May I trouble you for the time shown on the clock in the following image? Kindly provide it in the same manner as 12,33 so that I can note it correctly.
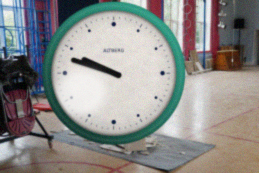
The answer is 9,48
